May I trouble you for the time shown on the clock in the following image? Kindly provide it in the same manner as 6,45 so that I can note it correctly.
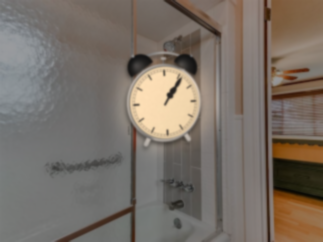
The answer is 1,06
